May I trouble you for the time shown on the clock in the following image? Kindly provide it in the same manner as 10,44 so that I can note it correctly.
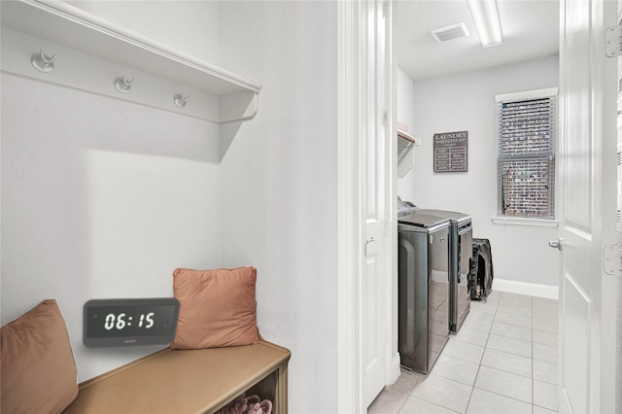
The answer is 6,15
